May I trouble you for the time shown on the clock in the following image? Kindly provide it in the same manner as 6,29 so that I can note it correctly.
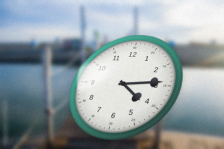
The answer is 4,14
